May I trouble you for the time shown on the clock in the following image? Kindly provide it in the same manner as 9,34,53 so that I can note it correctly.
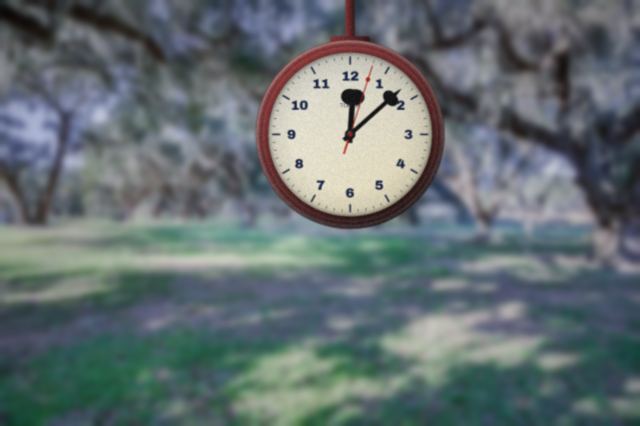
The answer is 12,08,03
